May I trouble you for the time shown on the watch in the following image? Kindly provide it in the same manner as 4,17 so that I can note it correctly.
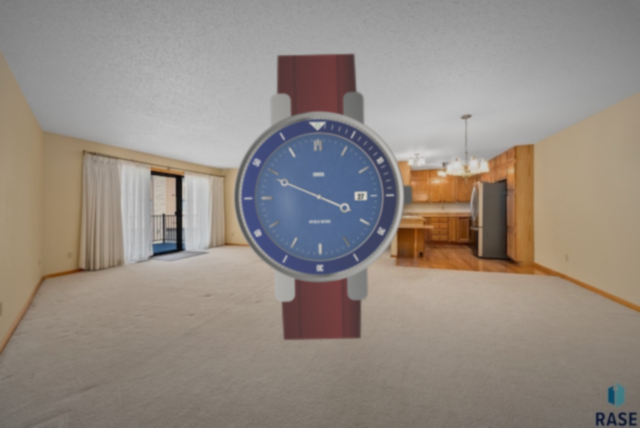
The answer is 3,49
